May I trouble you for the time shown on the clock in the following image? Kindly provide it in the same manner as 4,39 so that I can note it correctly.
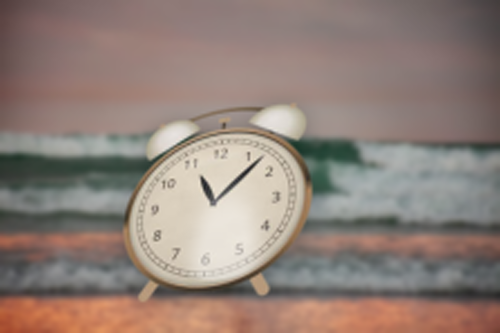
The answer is 11,07
